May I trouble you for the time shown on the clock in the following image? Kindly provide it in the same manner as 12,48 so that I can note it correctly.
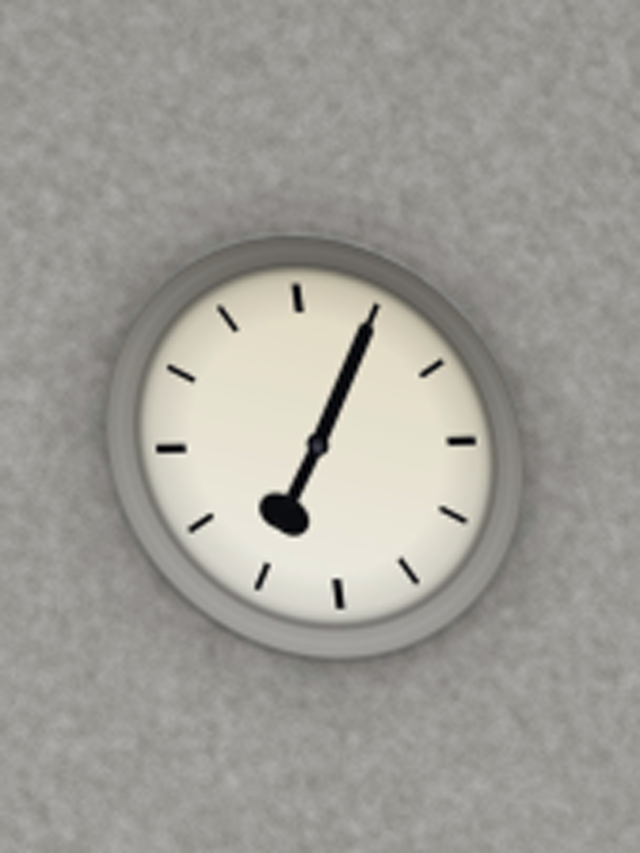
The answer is 7,05
